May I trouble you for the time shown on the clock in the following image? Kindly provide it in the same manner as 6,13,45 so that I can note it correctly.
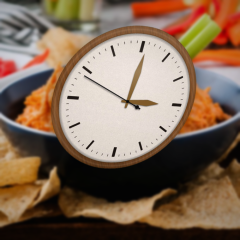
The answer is 3,00,49
